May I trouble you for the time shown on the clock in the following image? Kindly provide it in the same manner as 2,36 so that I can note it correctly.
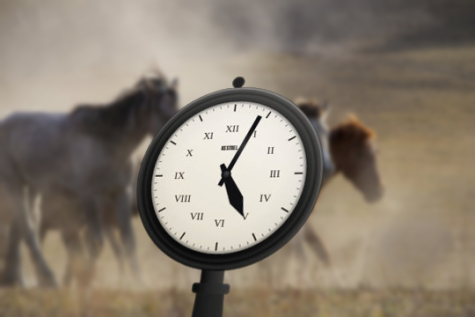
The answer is 5,04
